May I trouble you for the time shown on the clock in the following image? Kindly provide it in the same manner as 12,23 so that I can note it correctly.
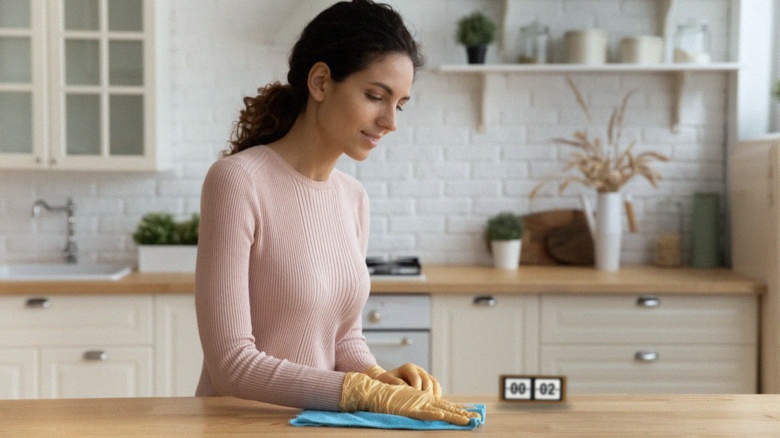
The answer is 0,02
